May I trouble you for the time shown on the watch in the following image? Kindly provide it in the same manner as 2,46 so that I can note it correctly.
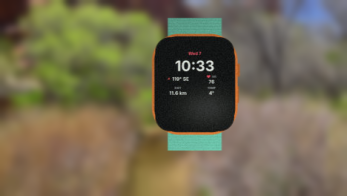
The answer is 10,33
